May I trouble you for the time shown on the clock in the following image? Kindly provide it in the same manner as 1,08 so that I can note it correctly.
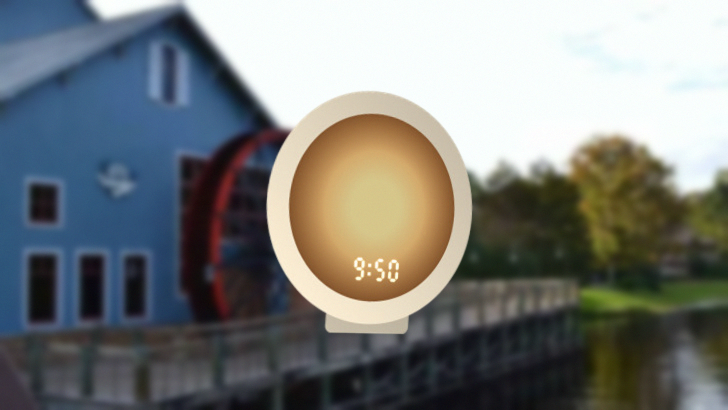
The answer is 9,50
